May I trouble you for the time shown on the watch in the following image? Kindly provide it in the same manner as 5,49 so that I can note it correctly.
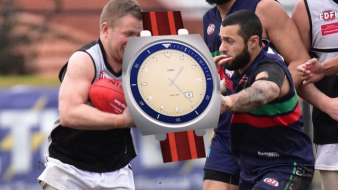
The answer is 1,24
